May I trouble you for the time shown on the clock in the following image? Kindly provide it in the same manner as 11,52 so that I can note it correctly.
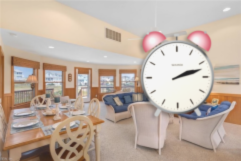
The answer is 2,12
